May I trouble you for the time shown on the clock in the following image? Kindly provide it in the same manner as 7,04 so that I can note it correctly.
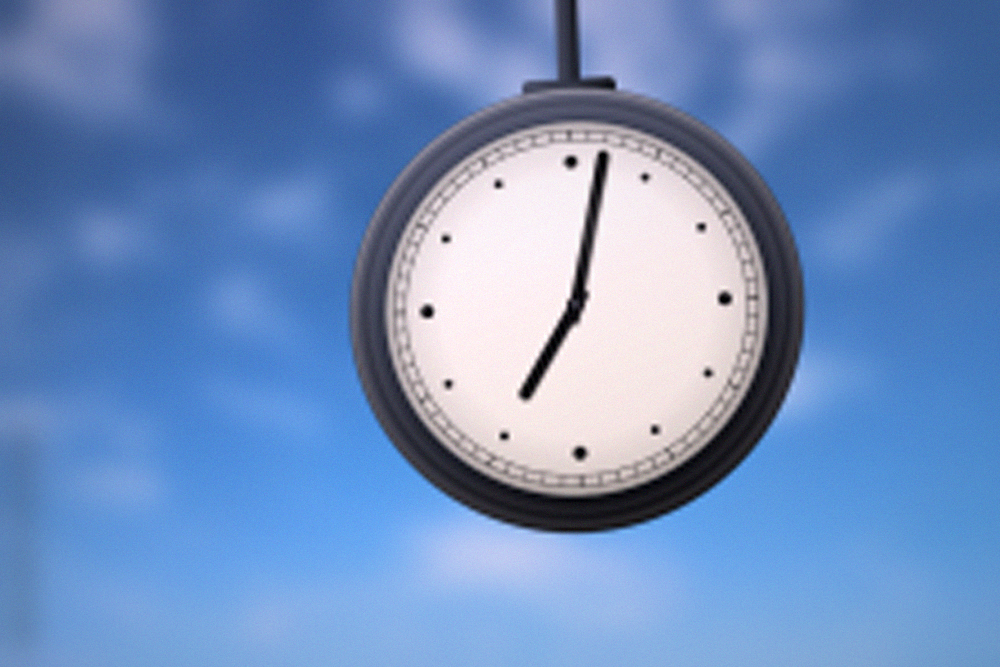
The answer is 7,02
